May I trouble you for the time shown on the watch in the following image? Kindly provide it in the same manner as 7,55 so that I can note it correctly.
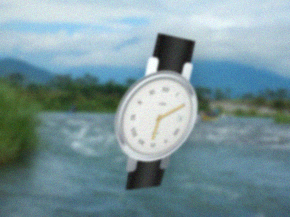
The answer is 6,10
